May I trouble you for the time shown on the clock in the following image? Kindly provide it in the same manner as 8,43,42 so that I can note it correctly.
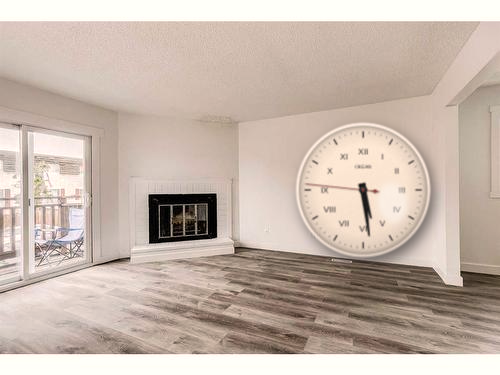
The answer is 5,28,46
